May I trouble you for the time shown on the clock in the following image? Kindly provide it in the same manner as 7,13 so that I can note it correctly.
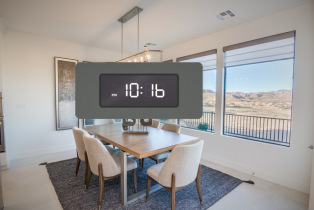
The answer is 10,16
